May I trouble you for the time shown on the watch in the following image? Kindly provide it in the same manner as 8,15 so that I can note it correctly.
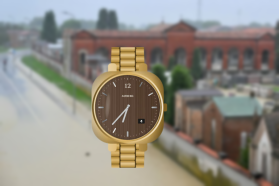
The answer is 6,37
